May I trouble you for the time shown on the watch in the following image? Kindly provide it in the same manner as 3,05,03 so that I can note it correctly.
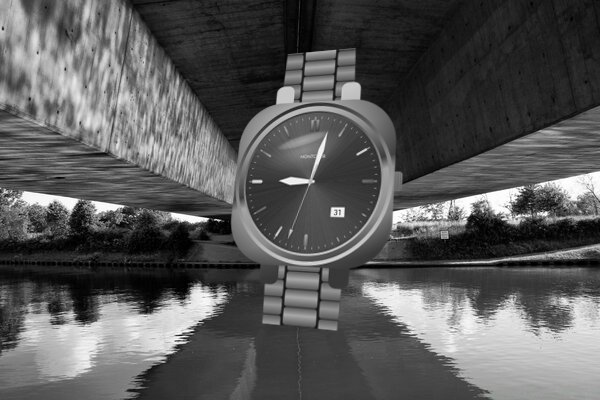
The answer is 9,02,33
